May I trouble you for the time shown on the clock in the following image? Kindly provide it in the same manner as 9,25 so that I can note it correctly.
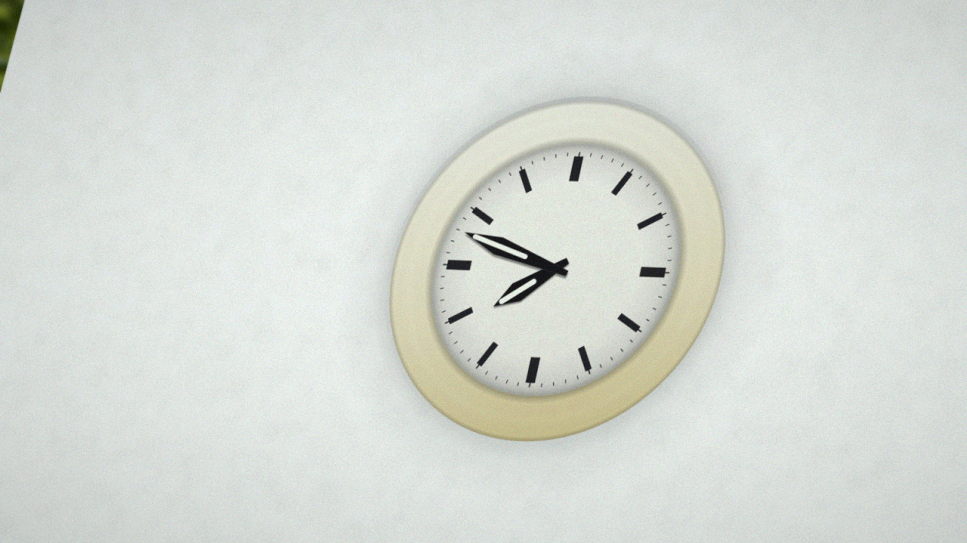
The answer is 7,48
